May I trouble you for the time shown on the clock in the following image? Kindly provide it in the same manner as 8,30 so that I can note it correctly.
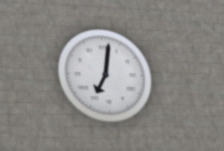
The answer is 7,02
